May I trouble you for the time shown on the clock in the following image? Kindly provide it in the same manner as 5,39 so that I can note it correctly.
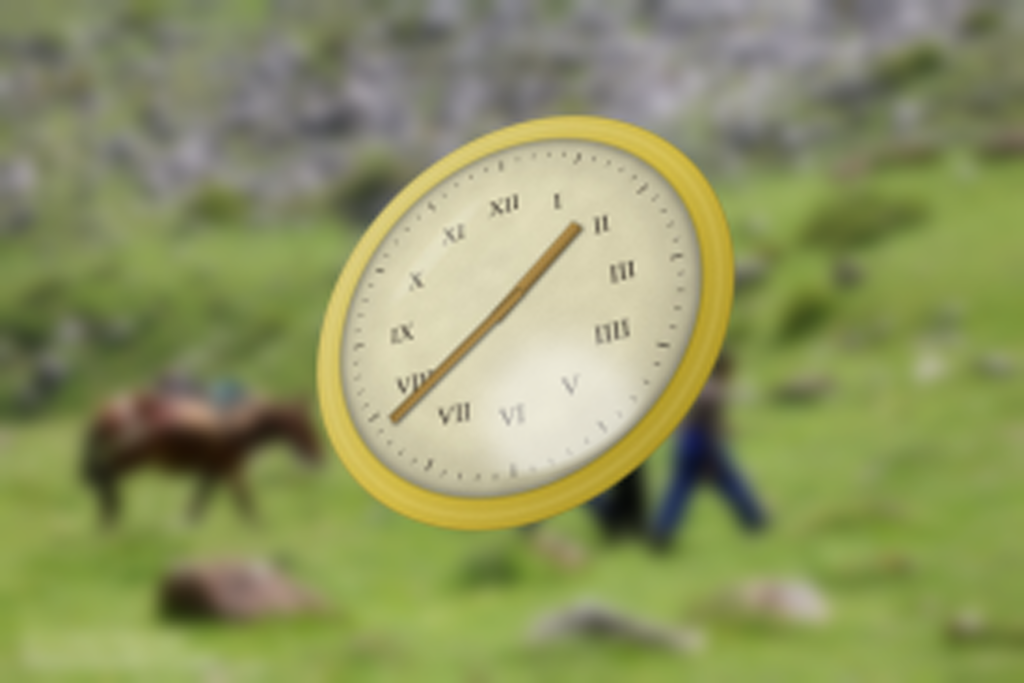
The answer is 1,39
